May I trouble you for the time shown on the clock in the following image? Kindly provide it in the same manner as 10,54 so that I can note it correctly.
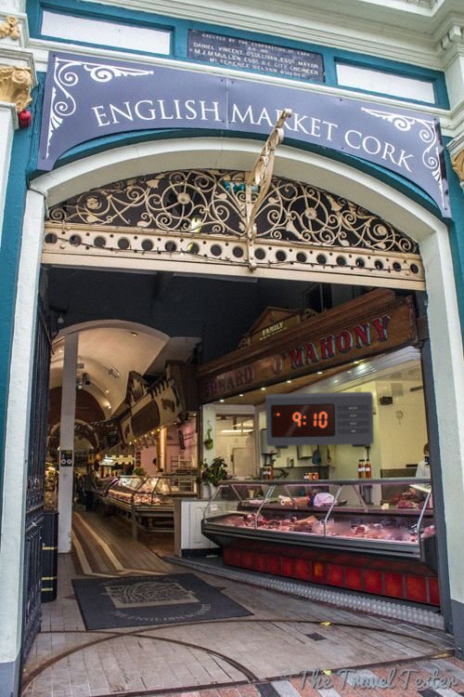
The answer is 9,10
